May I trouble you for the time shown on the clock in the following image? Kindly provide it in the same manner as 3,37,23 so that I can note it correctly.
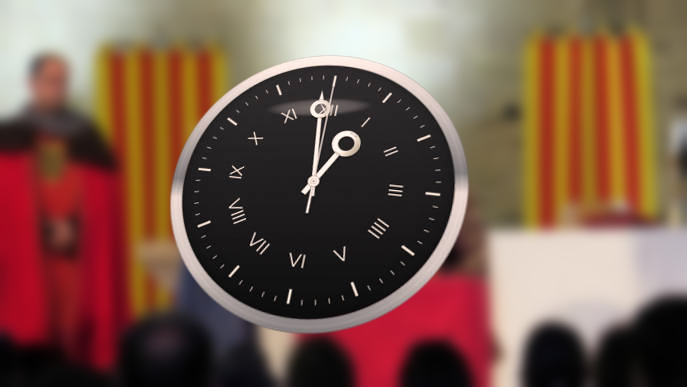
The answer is 12,59,00
